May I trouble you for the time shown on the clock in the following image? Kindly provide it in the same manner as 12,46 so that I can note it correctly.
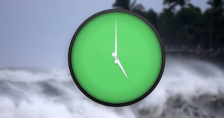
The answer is 5,00
